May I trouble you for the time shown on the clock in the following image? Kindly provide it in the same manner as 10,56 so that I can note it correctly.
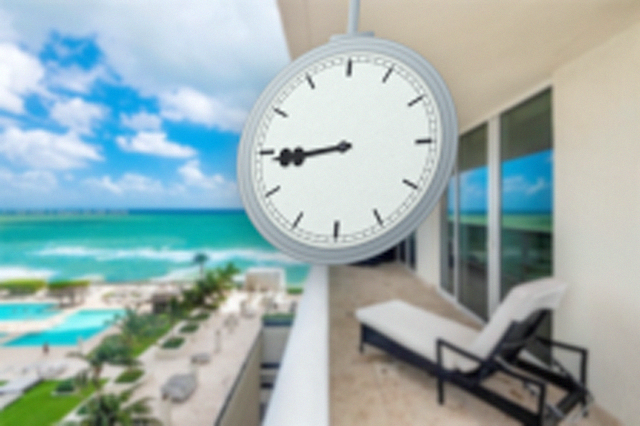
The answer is 8,44
